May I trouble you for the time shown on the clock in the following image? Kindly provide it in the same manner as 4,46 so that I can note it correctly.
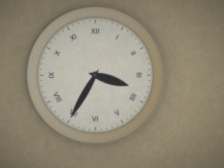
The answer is 3,35
